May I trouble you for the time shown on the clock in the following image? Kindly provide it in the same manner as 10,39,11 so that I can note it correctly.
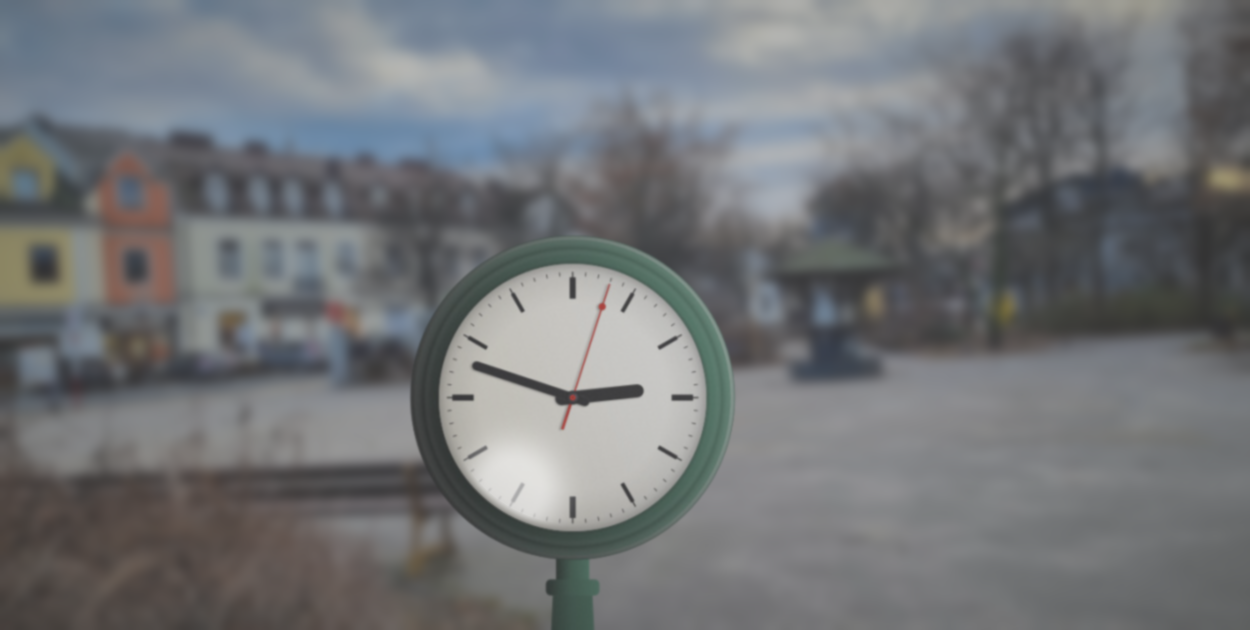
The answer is 2,48,03
